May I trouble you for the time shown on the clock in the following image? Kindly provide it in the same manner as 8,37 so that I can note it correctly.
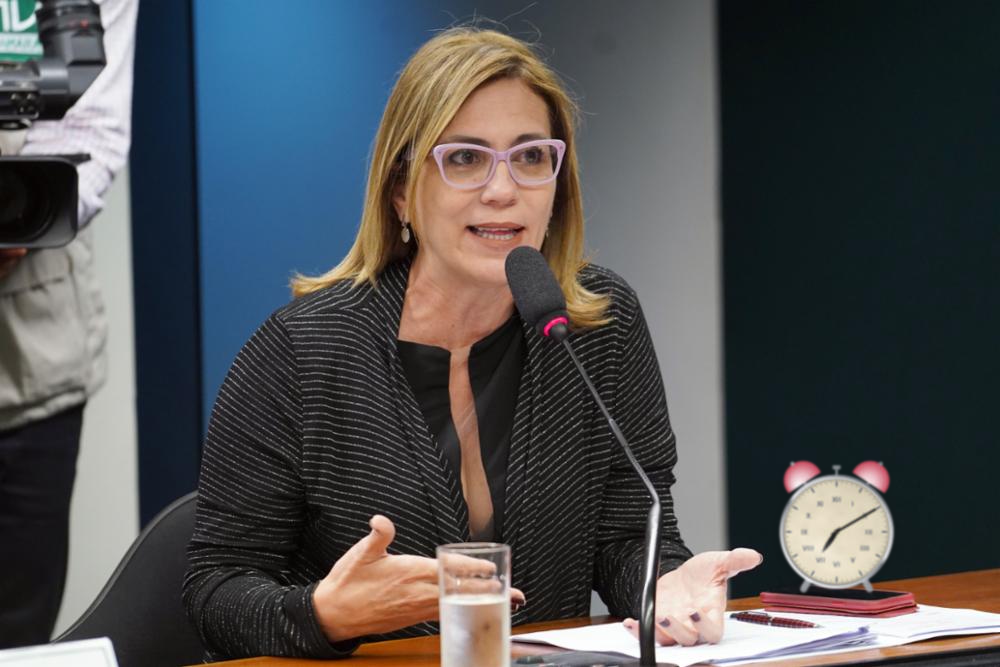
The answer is 7,10
